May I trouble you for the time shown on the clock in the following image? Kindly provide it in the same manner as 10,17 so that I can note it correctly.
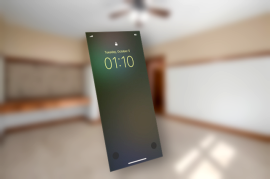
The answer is 1,10
